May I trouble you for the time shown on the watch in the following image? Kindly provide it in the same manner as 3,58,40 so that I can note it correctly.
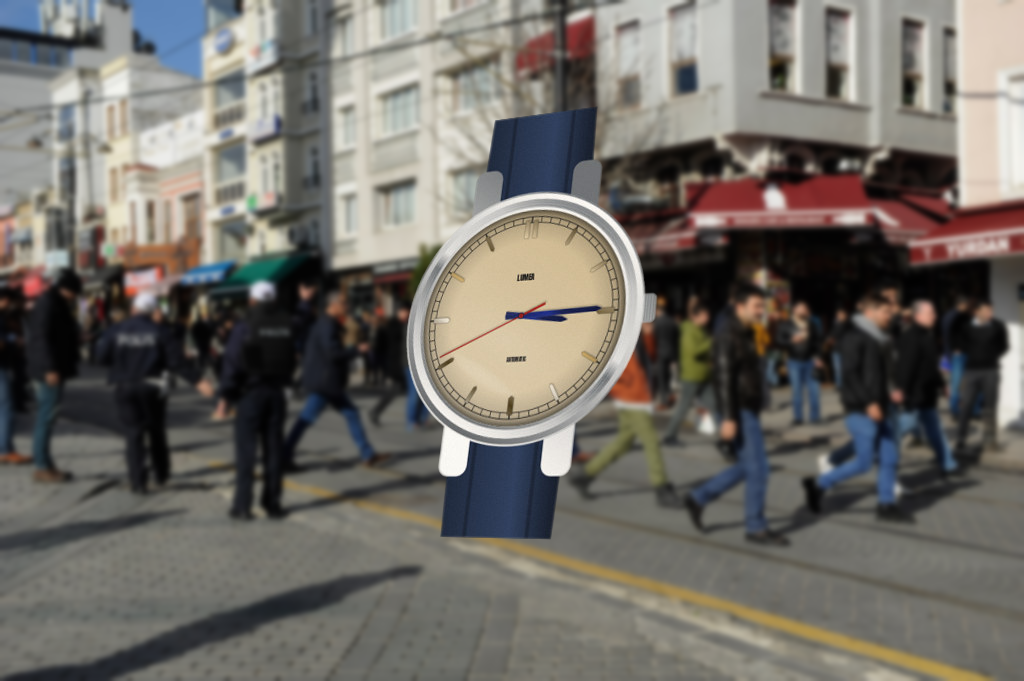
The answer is 3,14,41
